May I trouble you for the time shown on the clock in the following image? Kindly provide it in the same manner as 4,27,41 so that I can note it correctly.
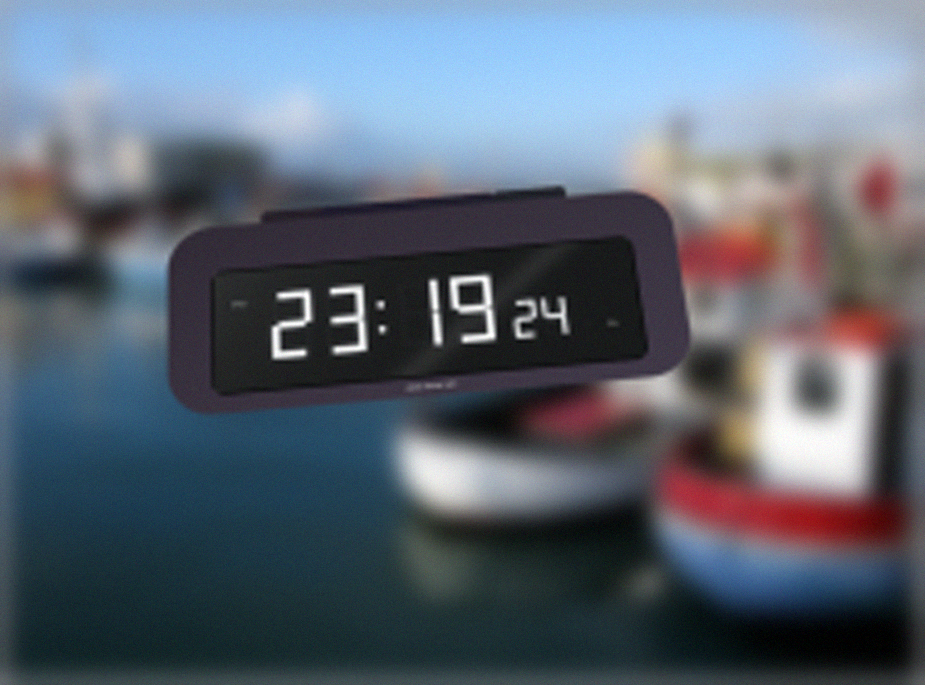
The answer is 23,19,24
